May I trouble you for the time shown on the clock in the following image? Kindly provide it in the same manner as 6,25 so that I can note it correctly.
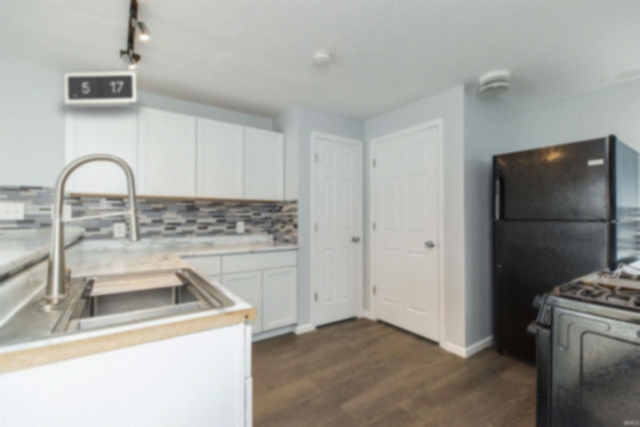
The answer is 5,17
